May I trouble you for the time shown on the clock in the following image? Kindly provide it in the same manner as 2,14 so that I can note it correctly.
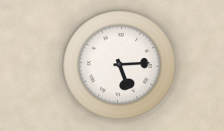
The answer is 5,14
